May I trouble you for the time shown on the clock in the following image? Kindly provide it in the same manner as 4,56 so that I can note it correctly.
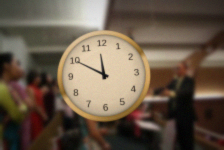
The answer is 11,50
